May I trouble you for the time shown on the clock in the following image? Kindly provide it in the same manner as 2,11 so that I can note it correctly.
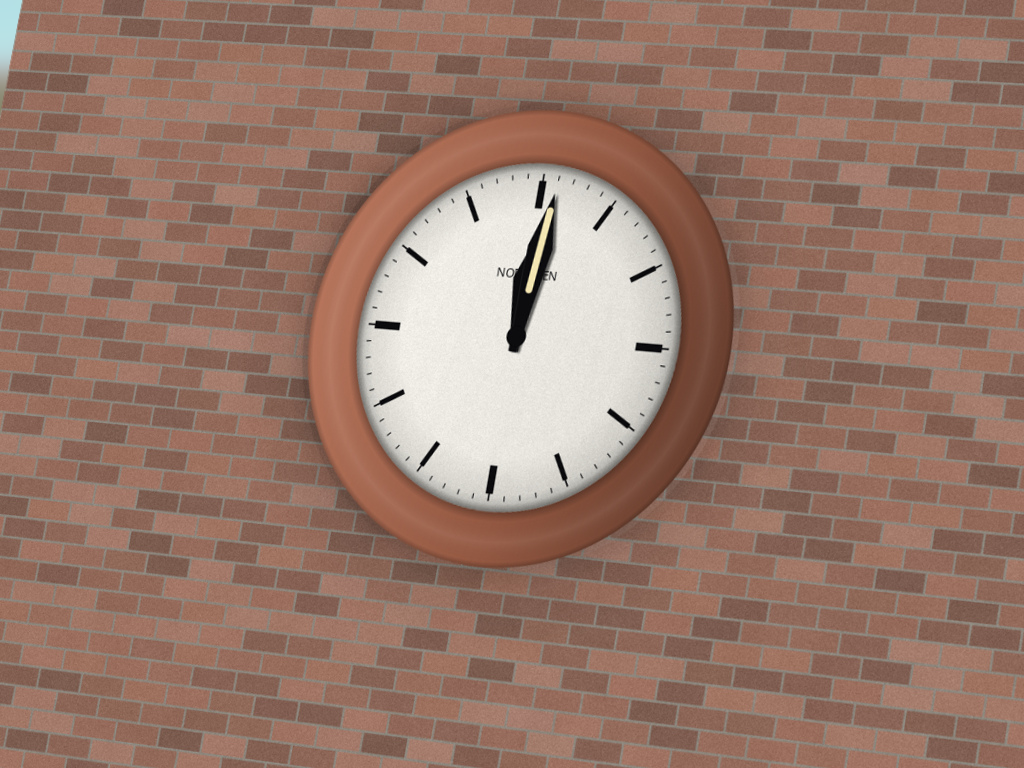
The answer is 12,01
